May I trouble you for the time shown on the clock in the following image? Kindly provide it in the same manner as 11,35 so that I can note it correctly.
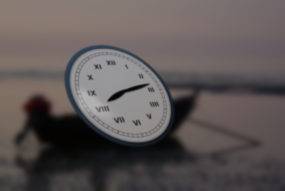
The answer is 8,13
